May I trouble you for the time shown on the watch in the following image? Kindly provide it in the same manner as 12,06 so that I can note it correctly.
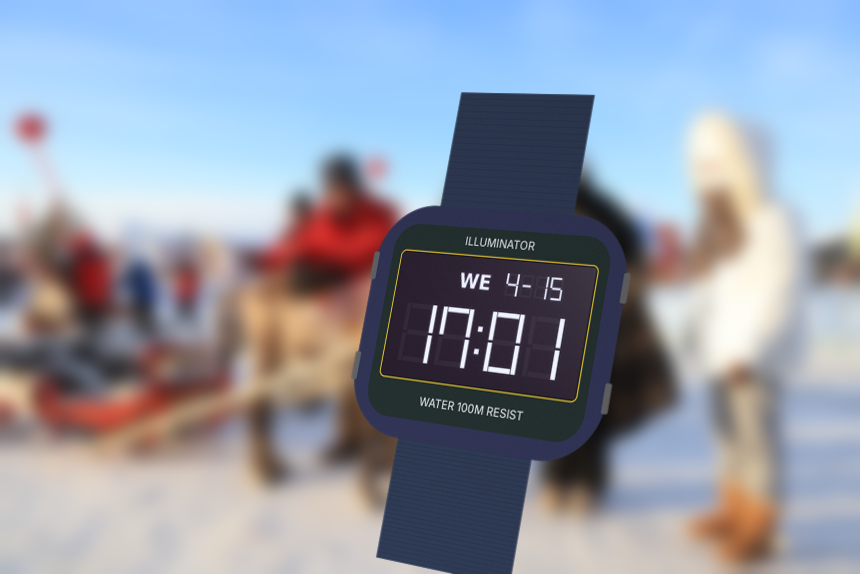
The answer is 17,01
